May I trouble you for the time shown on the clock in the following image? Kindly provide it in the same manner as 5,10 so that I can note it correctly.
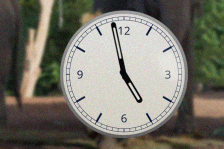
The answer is 4,58
